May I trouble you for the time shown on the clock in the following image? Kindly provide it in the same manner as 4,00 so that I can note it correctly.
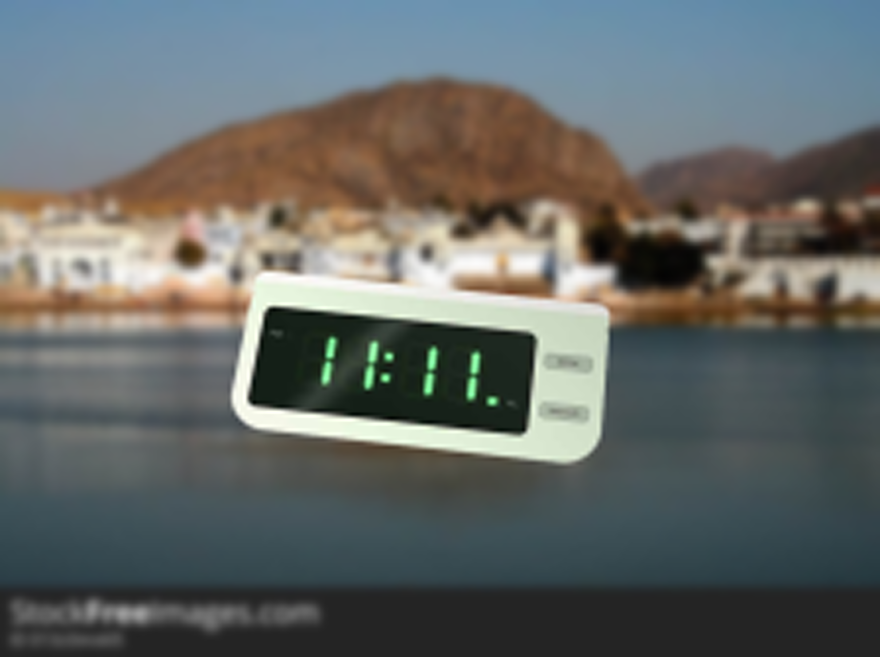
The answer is 11,11
